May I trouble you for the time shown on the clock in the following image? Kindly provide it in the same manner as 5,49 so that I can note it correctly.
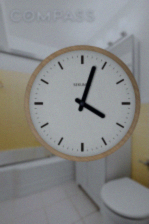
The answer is 4,03
